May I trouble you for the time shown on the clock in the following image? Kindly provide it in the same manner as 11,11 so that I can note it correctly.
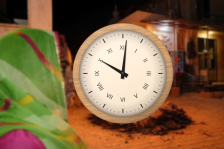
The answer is 10,01
